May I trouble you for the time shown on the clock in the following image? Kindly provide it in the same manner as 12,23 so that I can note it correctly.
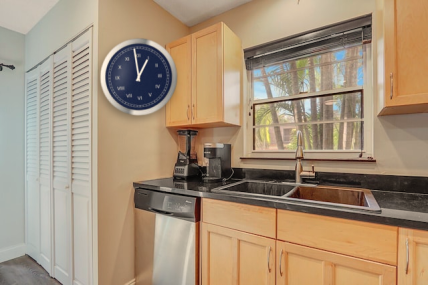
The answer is 12,59
